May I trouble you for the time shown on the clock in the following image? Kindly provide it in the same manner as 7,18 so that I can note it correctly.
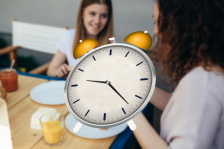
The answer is 9,23
